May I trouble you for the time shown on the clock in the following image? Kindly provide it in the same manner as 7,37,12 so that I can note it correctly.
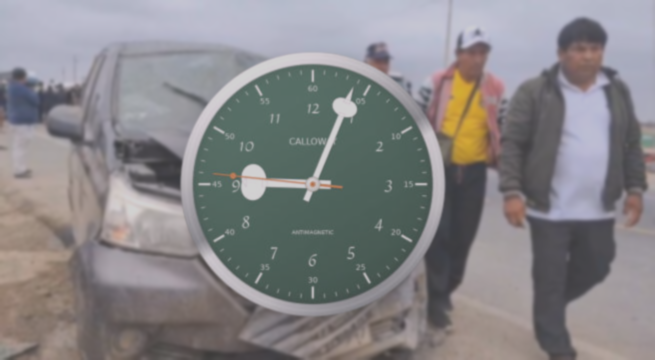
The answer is 9,03,46
